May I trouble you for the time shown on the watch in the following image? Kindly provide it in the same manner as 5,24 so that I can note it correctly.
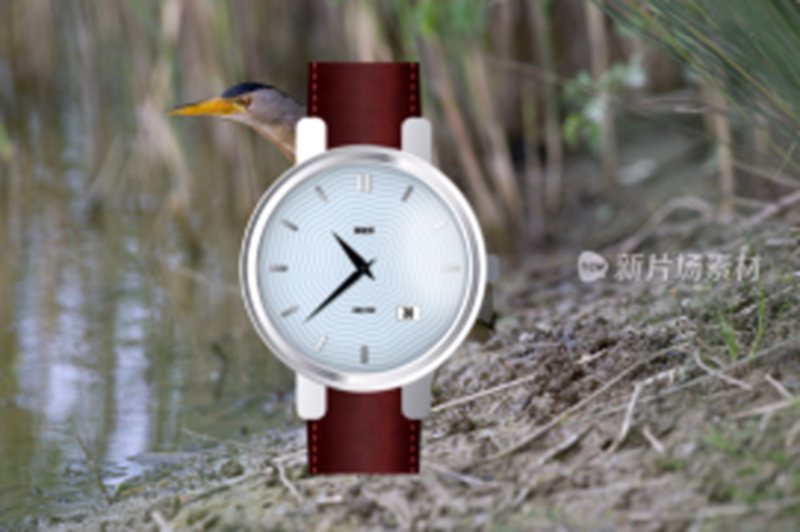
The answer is 10,38
